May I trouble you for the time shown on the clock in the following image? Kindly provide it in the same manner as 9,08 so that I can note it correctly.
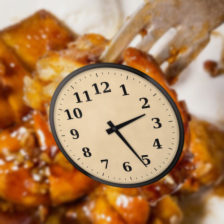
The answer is 2,26
